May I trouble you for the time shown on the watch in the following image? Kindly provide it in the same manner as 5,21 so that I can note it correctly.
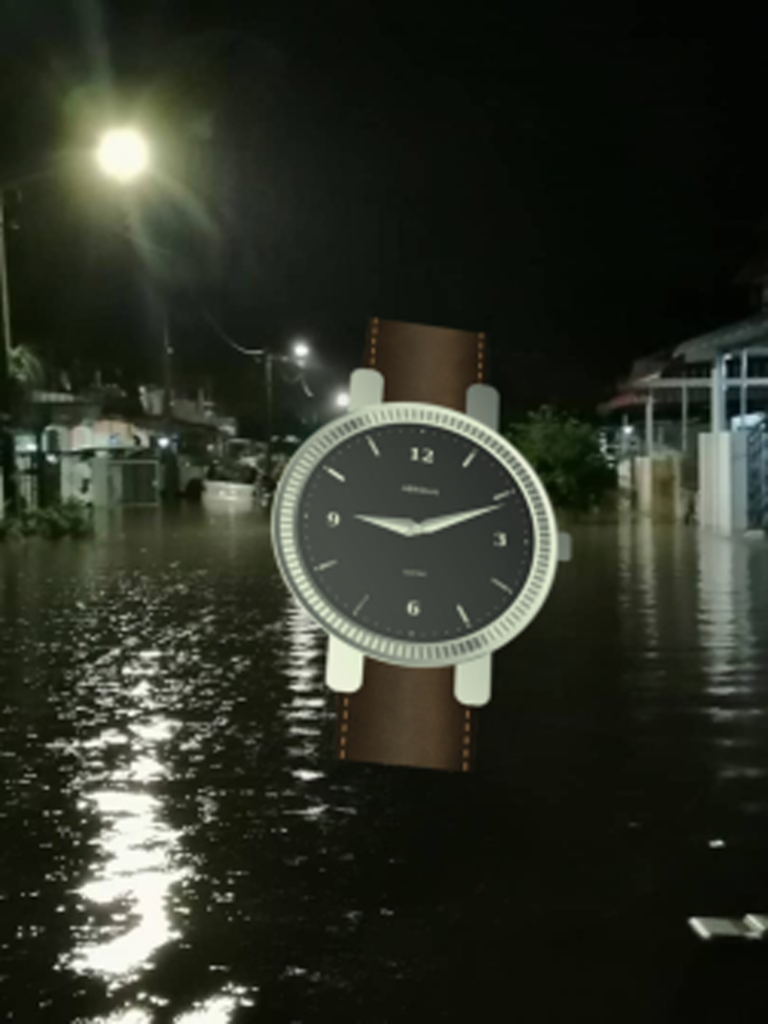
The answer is 9,11
